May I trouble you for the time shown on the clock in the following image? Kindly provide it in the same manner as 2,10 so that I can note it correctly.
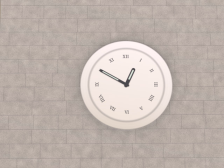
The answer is 12,50
